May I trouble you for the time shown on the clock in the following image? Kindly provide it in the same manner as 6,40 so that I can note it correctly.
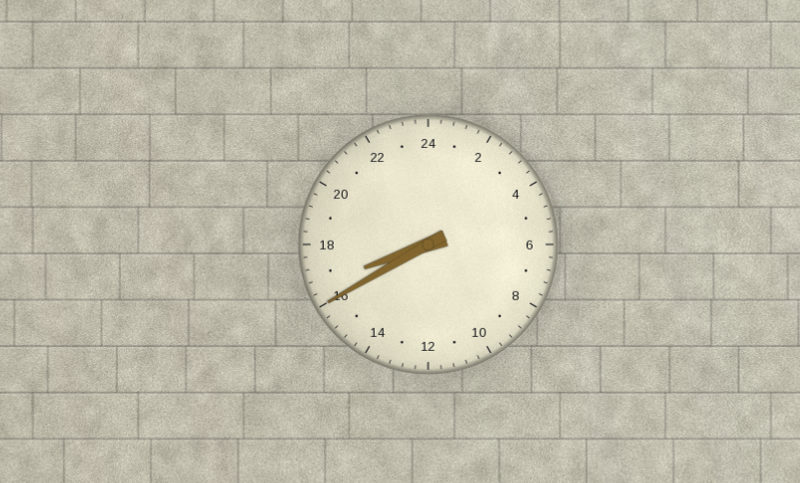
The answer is 16,40
